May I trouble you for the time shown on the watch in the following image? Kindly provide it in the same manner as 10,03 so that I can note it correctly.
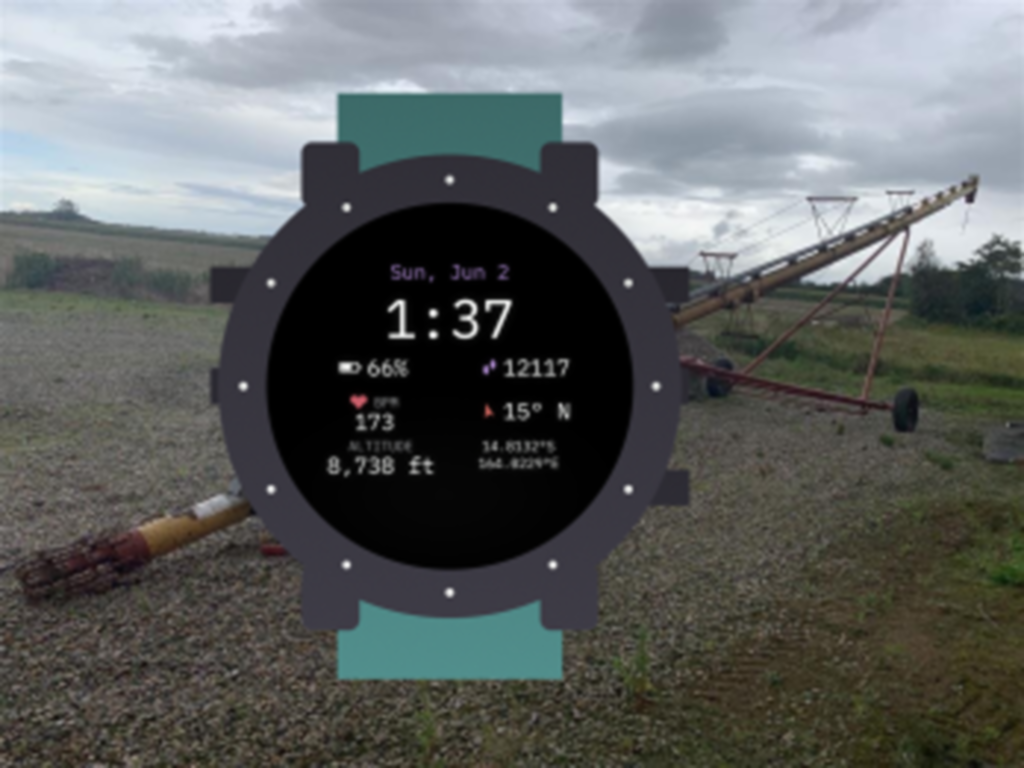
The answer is 1,37
